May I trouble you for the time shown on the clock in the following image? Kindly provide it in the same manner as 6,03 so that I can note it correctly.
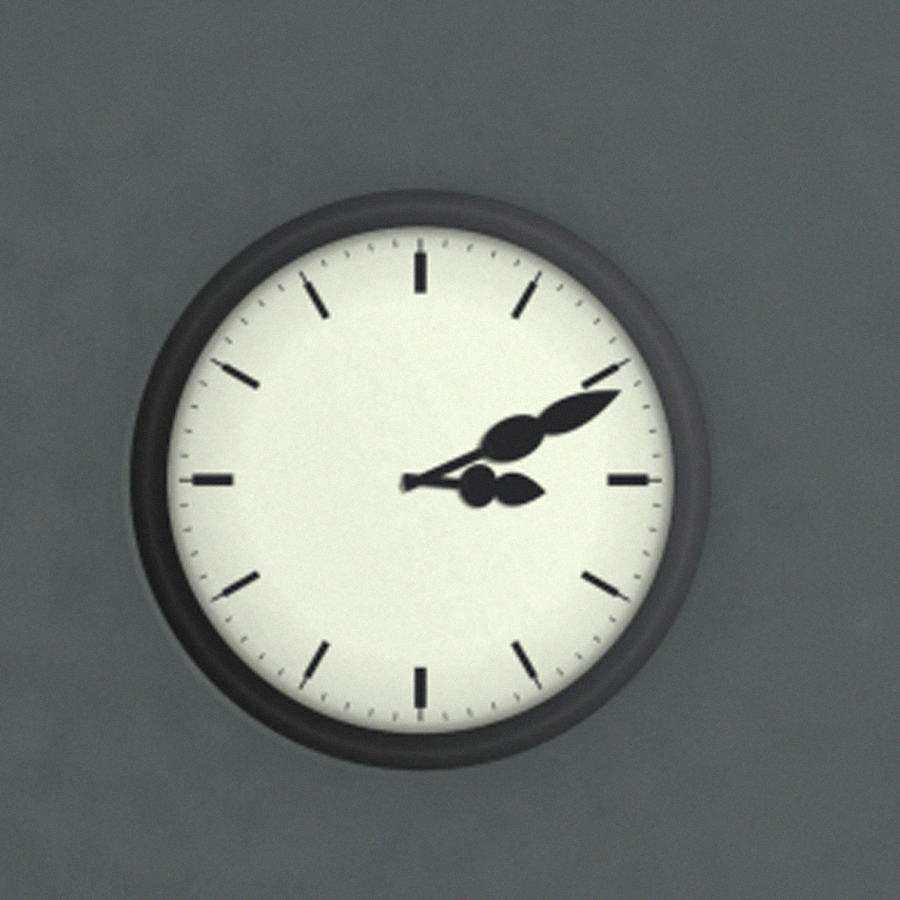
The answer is 3,11
